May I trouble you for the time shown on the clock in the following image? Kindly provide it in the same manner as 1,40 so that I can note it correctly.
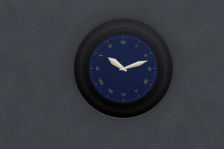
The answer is 10,12
